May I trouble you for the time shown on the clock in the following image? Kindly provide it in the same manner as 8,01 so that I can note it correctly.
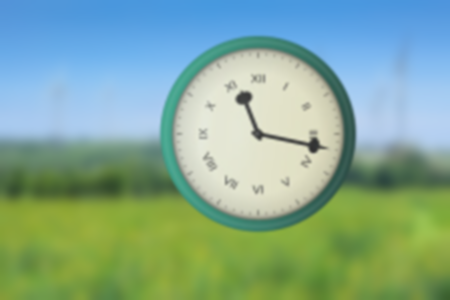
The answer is 11,17
